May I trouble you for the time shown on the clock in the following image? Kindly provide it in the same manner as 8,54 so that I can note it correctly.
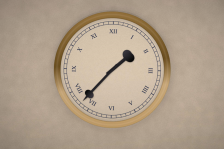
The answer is 1,37
